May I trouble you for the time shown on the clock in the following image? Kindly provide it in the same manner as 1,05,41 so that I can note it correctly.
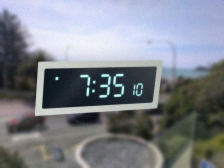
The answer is 7,35,10
